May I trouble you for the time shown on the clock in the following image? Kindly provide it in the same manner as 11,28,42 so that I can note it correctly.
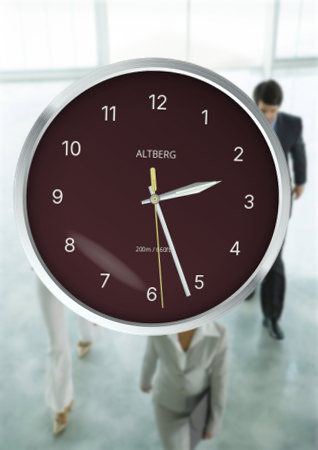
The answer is 2,26,29
